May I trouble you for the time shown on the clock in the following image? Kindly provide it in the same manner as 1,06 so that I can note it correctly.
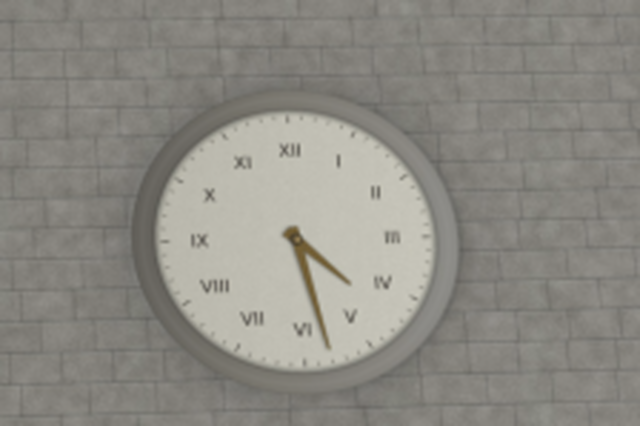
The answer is 4,28
